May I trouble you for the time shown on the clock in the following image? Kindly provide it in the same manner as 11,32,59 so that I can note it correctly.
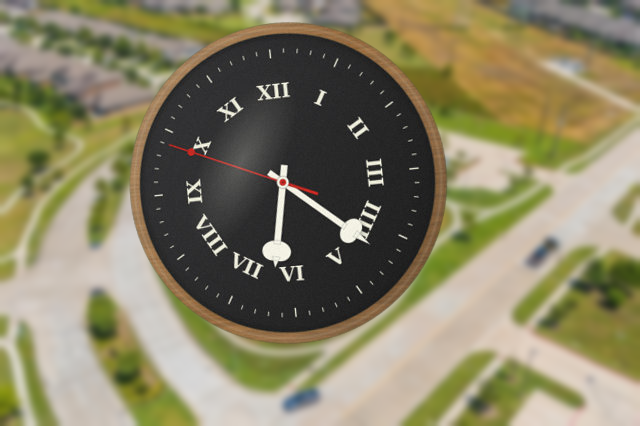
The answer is 6,21,49
